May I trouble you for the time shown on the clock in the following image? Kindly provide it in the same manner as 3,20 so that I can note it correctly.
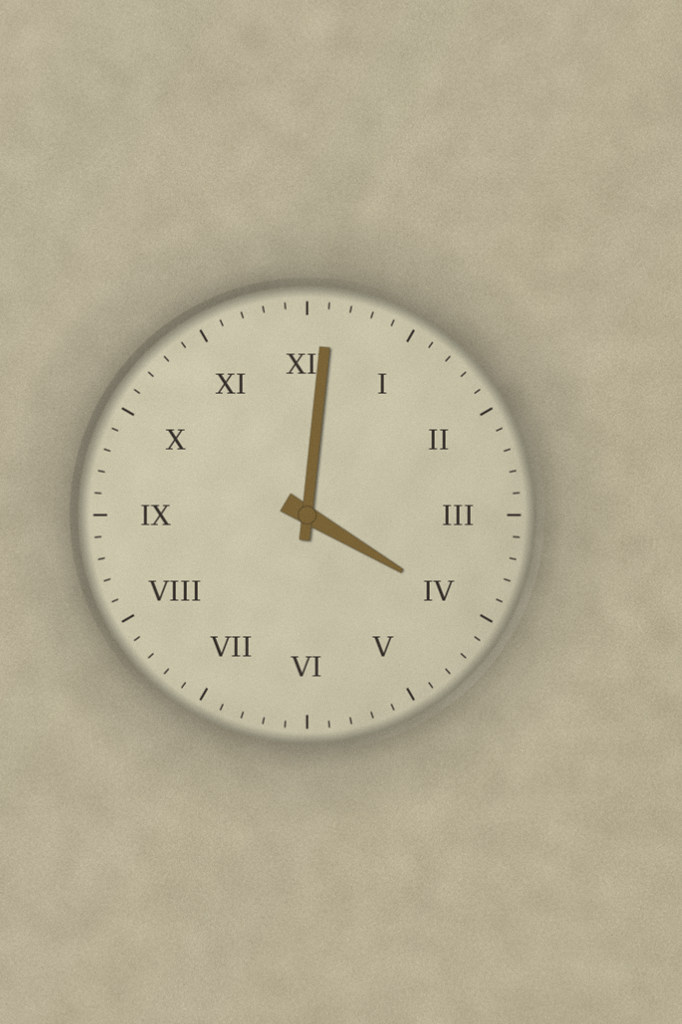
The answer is 4,01
